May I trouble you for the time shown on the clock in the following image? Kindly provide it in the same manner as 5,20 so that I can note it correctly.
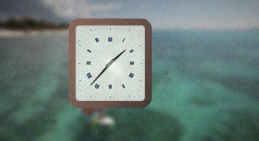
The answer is 1,37
